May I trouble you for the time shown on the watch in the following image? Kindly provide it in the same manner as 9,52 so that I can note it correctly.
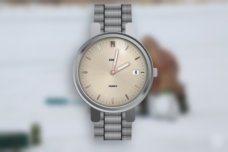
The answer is 2,02
